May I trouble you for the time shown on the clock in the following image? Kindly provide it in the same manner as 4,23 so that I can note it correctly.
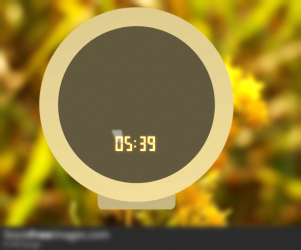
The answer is 5,39
